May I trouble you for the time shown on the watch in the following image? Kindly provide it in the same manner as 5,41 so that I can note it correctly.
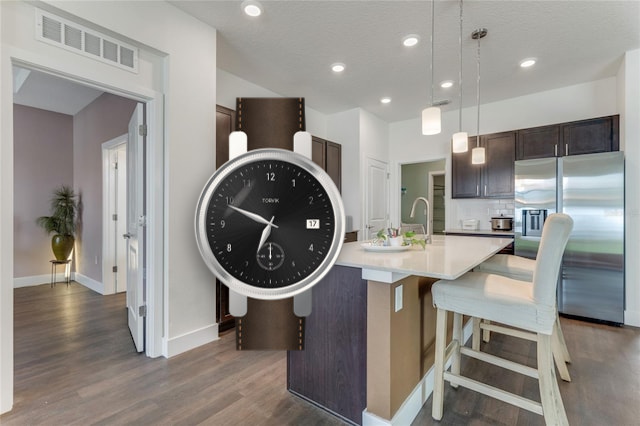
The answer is 6,49
